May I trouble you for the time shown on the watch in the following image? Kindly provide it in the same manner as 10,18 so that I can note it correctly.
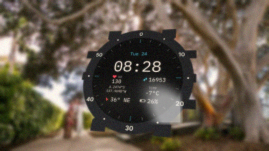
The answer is 8,28
